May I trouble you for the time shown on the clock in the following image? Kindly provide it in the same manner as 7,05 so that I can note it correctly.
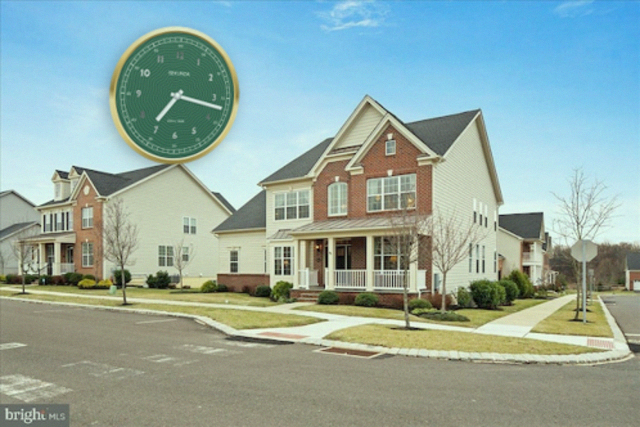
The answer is 7,17
